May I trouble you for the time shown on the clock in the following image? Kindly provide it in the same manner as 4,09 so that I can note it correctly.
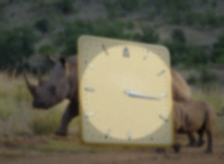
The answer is 3,16
